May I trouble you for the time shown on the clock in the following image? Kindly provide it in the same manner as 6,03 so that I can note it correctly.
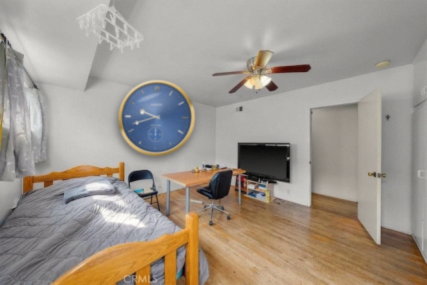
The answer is 9,42
